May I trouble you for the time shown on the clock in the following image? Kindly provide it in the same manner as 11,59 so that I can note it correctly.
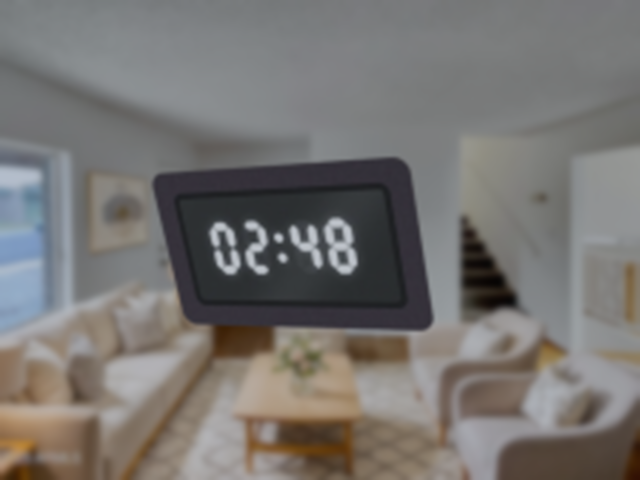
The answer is 2,48
